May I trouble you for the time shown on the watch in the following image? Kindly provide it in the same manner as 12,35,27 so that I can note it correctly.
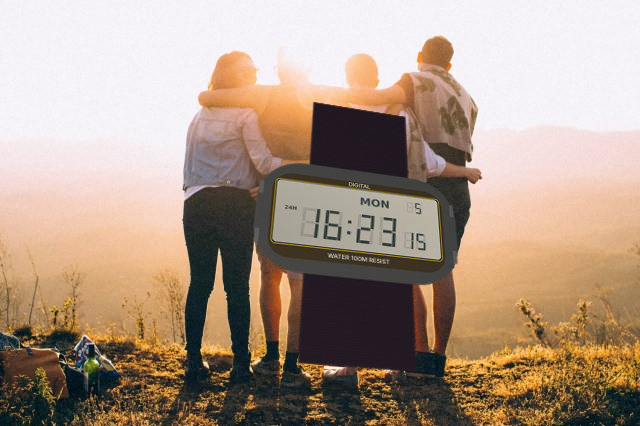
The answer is 16,23,15
